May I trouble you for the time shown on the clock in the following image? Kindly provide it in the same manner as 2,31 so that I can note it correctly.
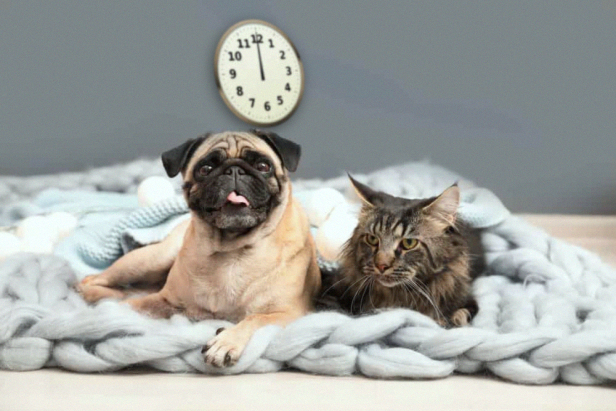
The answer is 12,00
